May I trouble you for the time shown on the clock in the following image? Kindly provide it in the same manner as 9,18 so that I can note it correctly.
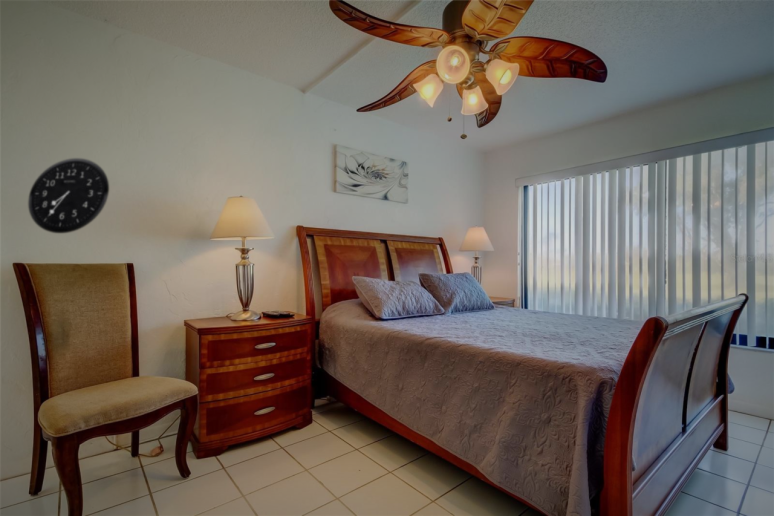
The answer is 7,35
